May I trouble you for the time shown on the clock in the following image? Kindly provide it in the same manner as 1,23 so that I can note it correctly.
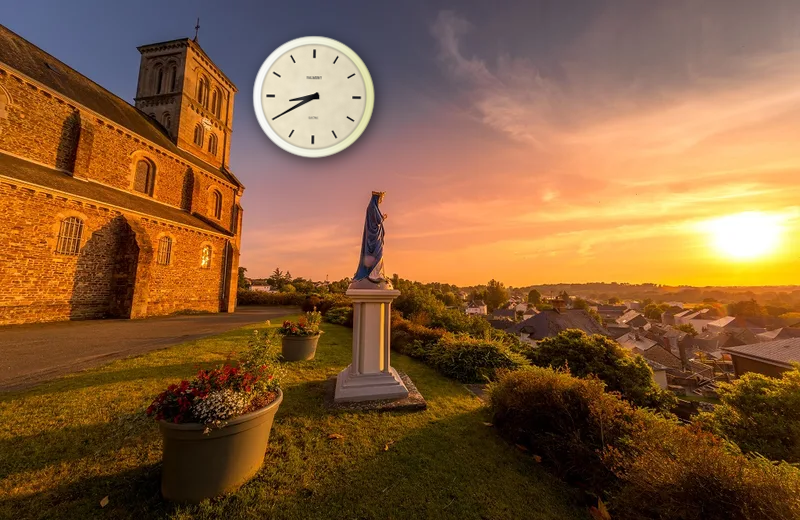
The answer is 8,40
